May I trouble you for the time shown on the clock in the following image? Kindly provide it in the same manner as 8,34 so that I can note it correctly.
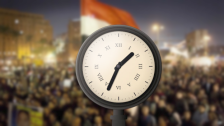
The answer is 1,34
